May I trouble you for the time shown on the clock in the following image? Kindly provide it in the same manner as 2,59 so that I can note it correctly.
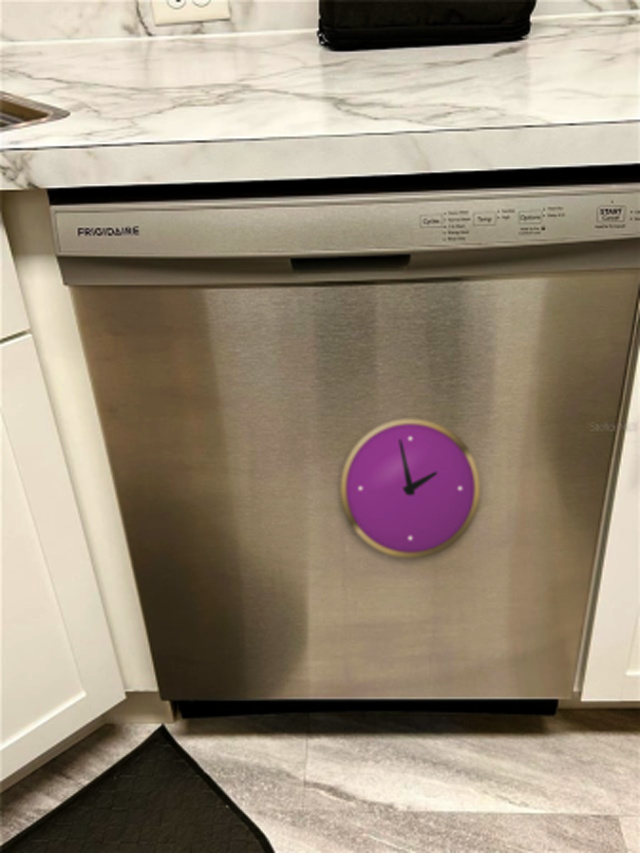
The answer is 1,58
